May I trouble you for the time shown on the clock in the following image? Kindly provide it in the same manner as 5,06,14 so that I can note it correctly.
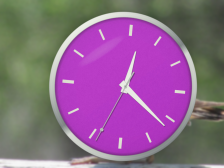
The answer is 12,21,34
